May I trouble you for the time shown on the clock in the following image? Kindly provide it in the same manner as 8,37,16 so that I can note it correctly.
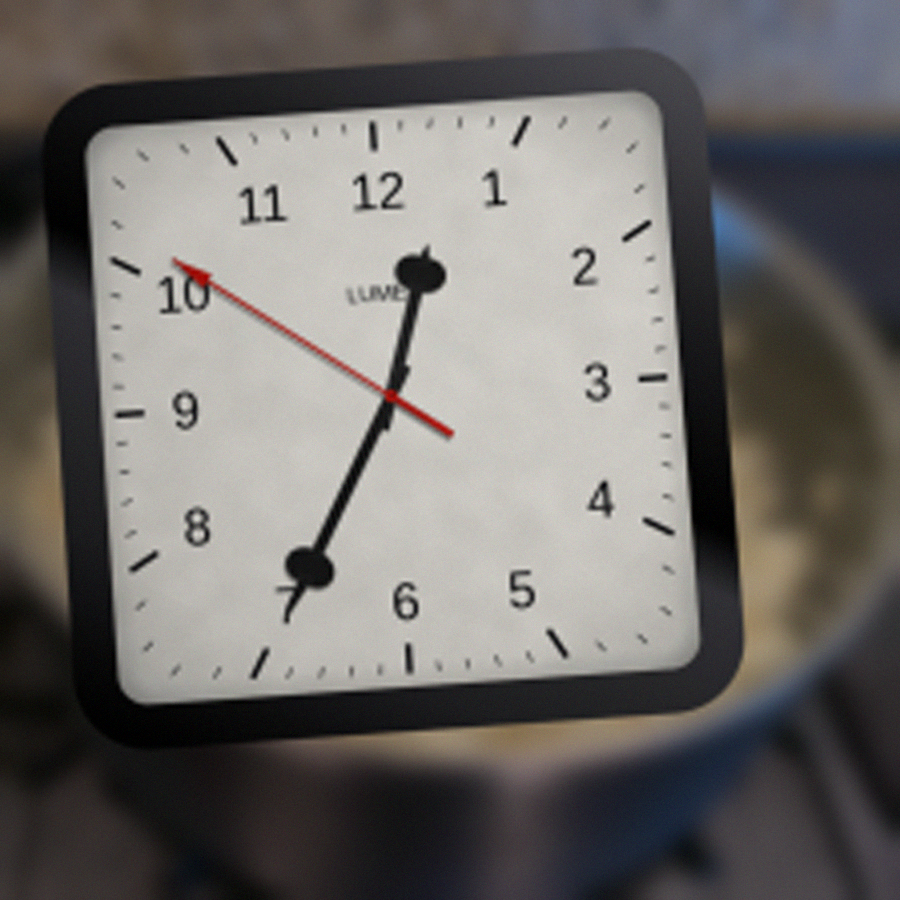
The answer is 12,34,51
